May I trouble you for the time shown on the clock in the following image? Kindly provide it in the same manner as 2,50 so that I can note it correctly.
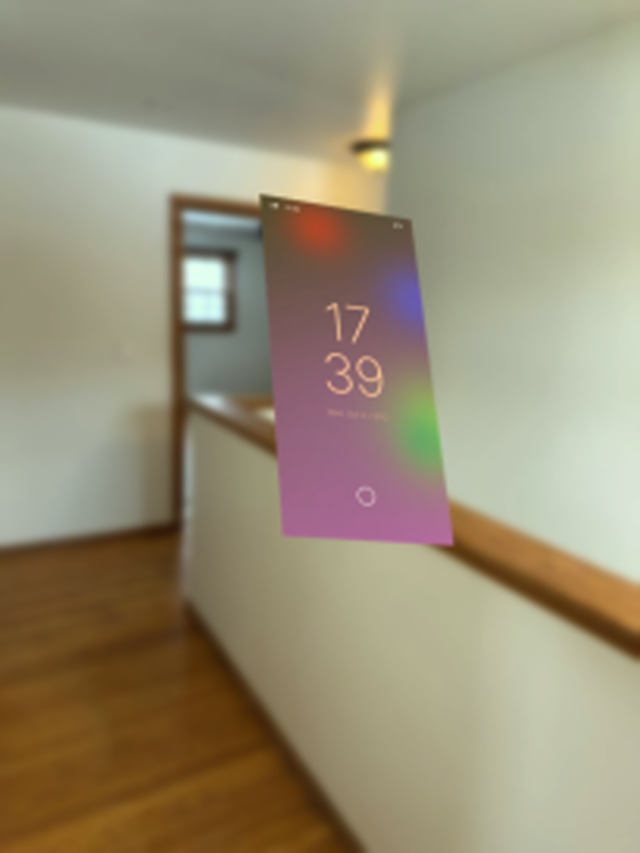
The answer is 17,39
